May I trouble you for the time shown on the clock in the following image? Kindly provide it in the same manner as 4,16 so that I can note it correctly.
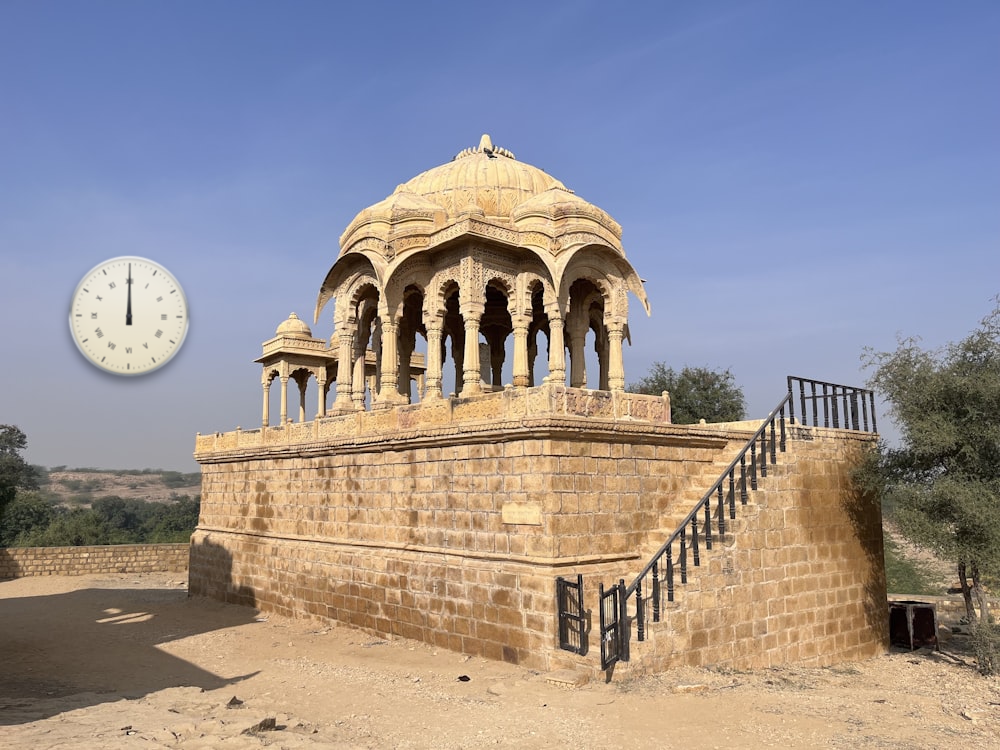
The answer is 12,00
